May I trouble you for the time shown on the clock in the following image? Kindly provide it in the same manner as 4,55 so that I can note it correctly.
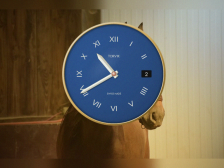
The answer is 10,40
